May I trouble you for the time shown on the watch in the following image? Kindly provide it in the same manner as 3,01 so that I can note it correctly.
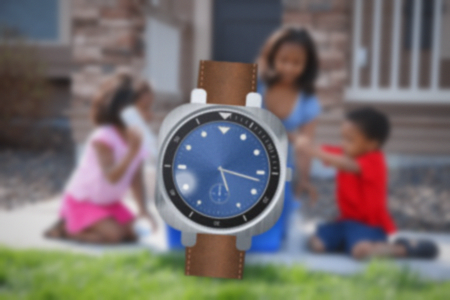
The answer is 5,17
